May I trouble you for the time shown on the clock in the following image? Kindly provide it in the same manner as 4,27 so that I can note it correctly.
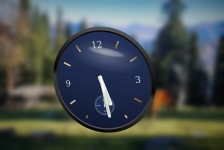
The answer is 5,29
